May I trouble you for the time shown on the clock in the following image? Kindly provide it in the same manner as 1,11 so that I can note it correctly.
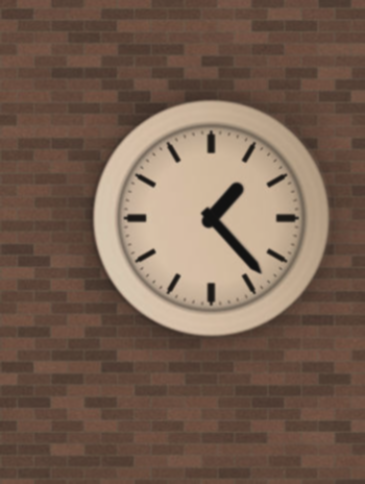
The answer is 1,23
